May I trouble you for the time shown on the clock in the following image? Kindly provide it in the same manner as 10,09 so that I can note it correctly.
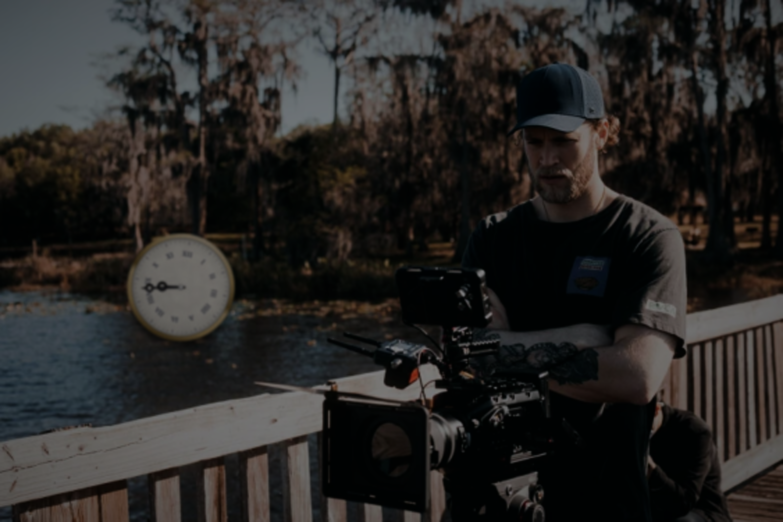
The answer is 8,43
